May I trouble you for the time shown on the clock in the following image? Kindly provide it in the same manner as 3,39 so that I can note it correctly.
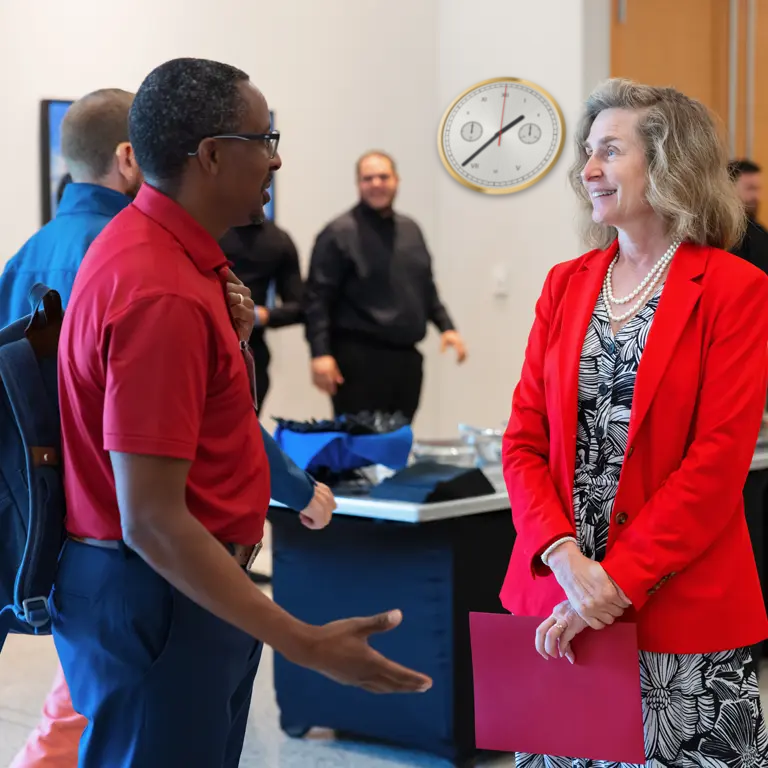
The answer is 1,37
